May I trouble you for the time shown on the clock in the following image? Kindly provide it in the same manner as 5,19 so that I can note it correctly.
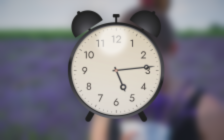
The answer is 5,14
